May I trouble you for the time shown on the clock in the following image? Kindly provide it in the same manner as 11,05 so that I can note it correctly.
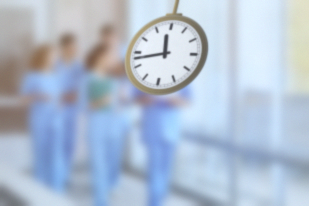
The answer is 11,43
